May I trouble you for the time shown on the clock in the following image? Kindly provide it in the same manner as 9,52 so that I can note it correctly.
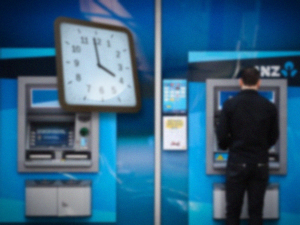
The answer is 3,59
